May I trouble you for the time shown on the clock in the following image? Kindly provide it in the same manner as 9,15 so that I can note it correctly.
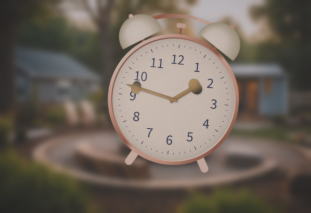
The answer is 1,47
